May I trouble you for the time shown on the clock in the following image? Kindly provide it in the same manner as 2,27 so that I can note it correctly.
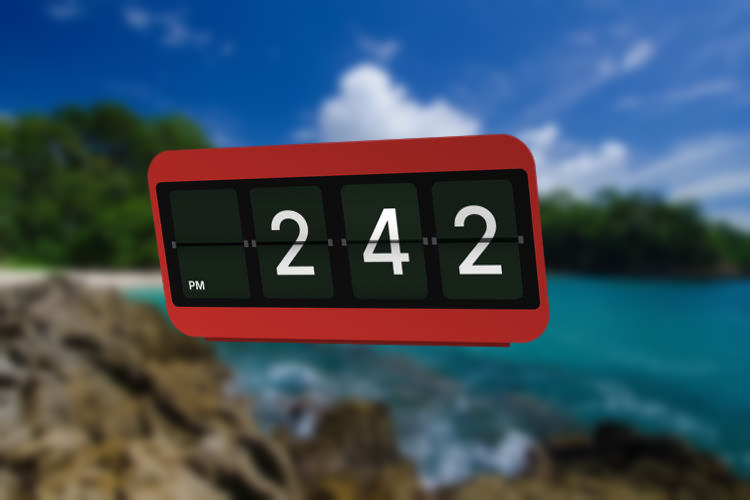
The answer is 2,42
